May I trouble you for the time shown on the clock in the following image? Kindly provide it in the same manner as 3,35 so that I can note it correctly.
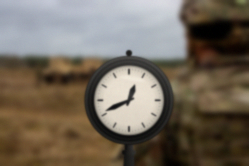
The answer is 12,41
